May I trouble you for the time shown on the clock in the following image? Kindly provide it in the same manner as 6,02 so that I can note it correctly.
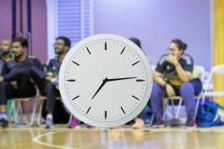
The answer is 7,14
